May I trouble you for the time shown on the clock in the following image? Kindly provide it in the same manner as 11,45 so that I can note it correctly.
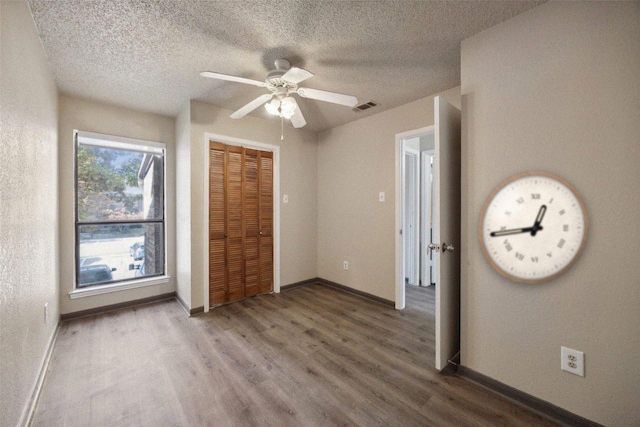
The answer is 12,44
